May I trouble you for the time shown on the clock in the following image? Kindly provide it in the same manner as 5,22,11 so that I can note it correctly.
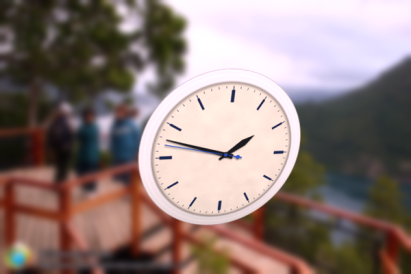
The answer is 1,47,47
